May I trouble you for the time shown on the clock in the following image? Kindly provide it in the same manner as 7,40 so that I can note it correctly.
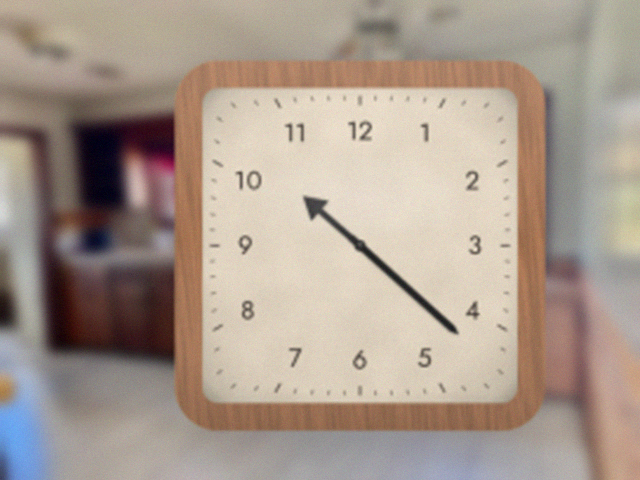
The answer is 10,22
